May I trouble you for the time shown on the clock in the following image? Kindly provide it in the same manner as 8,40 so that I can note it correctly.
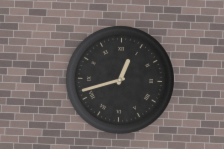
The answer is 12,42
